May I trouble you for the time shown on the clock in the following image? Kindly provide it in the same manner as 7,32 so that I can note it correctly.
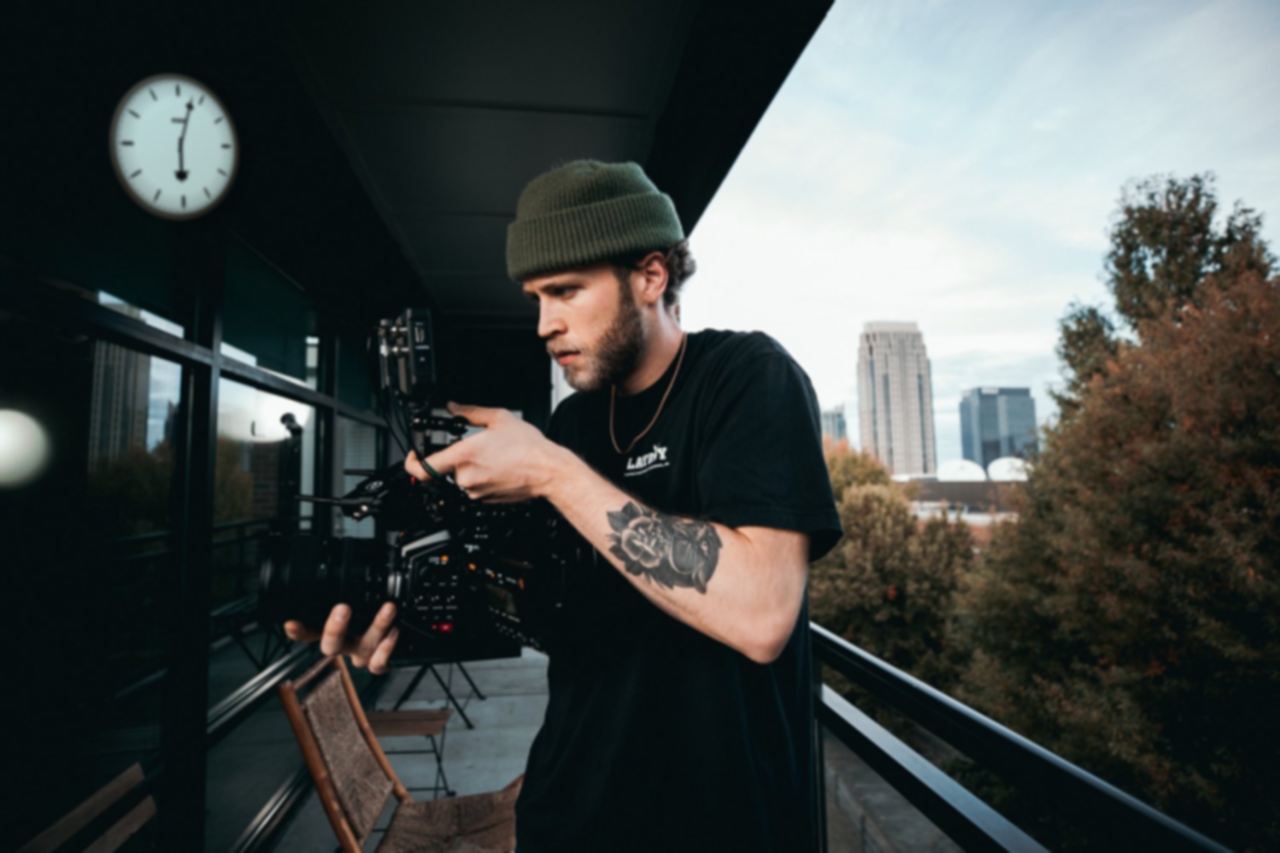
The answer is 6,03
